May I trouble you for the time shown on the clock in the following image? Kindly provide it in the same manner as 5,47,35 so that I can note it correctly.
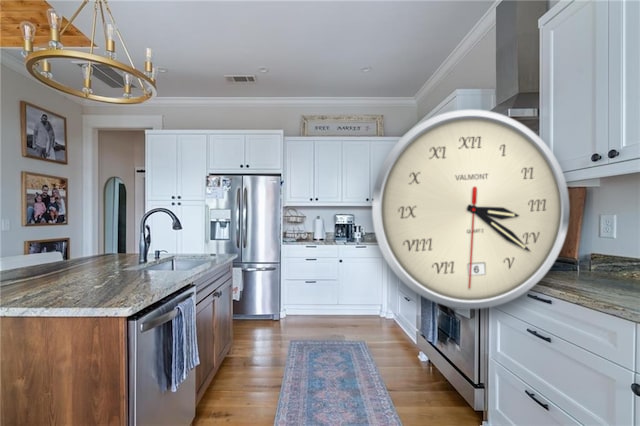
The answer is 3,21,31
